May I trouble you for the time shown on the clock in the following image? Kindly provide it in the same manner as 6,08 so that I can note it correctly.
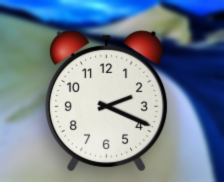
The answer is 2,19
